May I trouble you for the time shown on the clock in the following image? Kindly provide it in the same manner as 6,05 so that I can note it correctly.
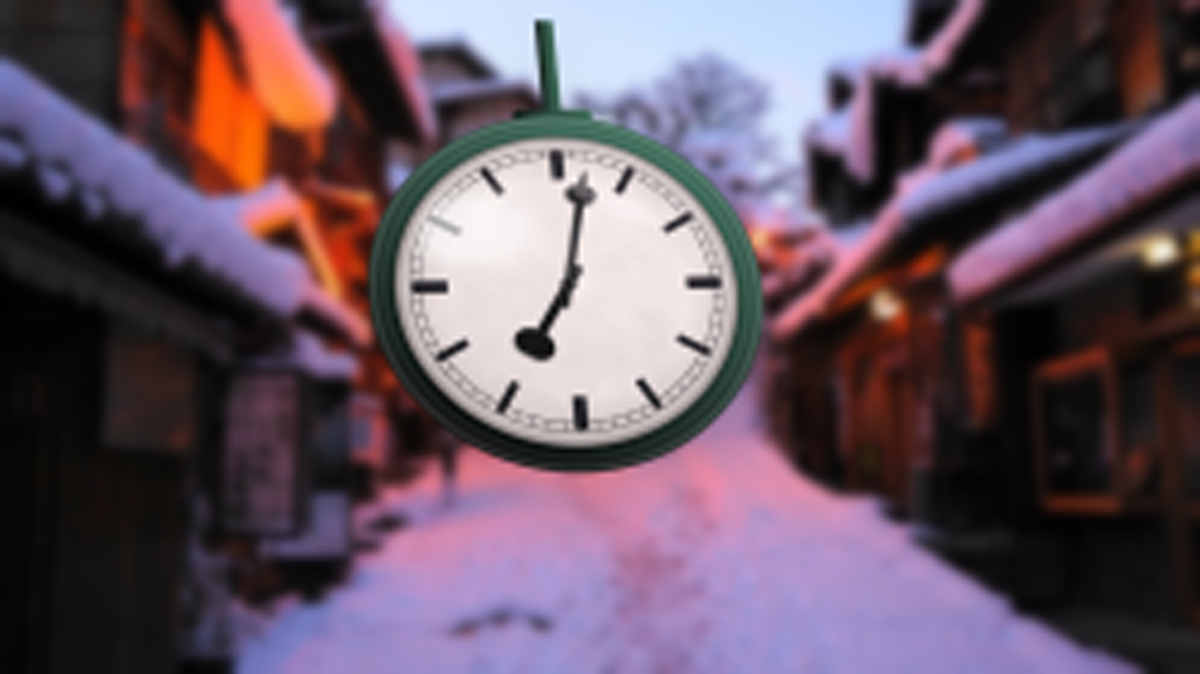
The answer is 7,02
